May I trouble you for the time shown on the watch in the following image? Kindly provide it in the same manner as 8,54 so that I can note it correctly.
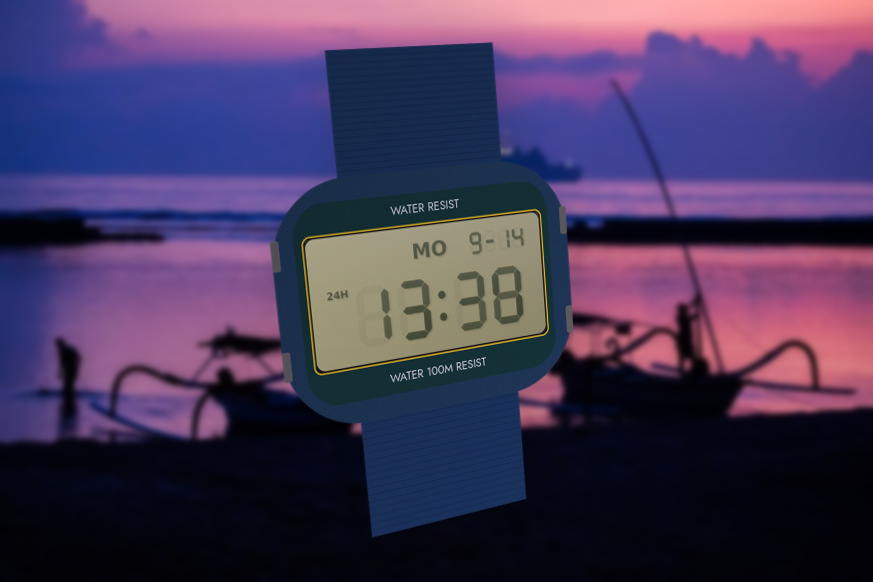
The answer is 13,38
